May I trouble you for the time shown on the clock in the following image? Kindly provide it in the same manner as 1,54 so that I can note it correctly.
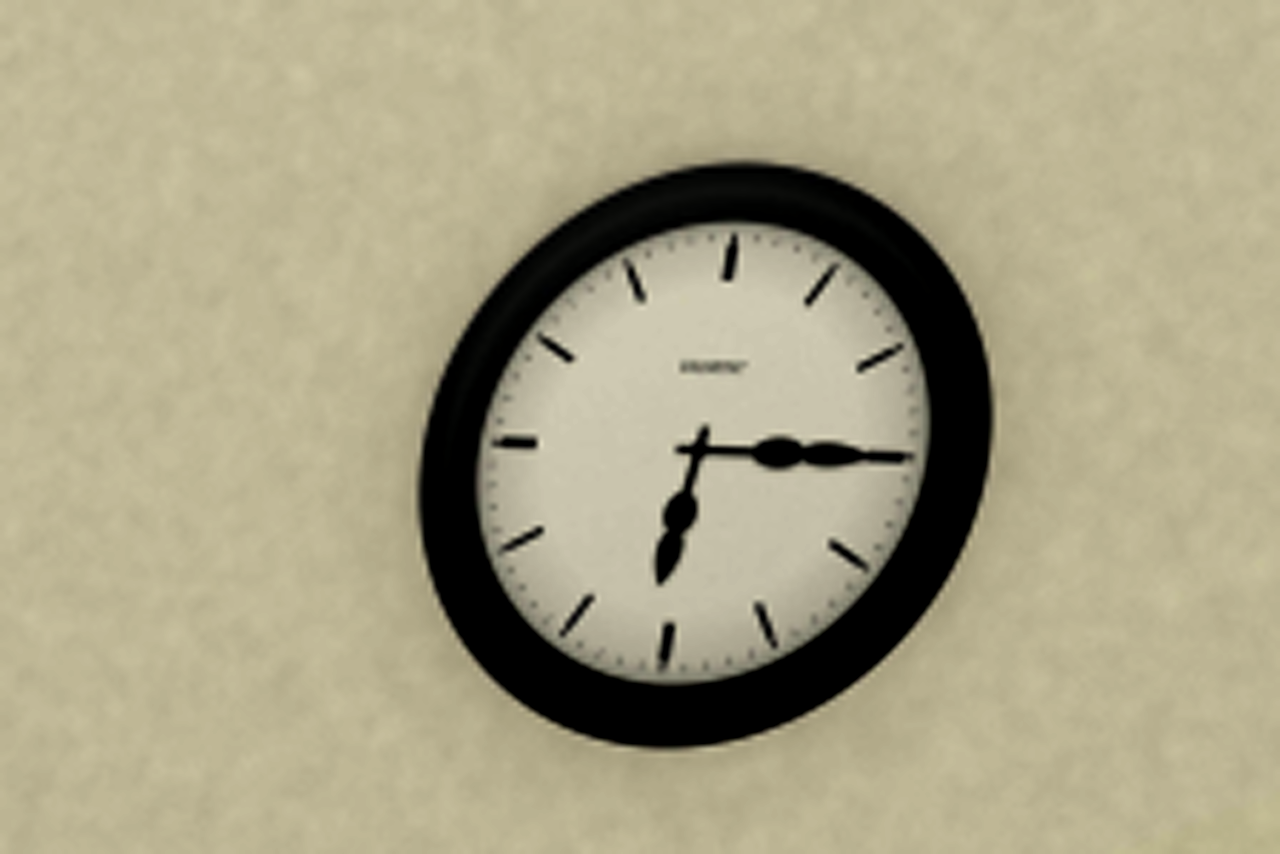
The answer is 6,15
